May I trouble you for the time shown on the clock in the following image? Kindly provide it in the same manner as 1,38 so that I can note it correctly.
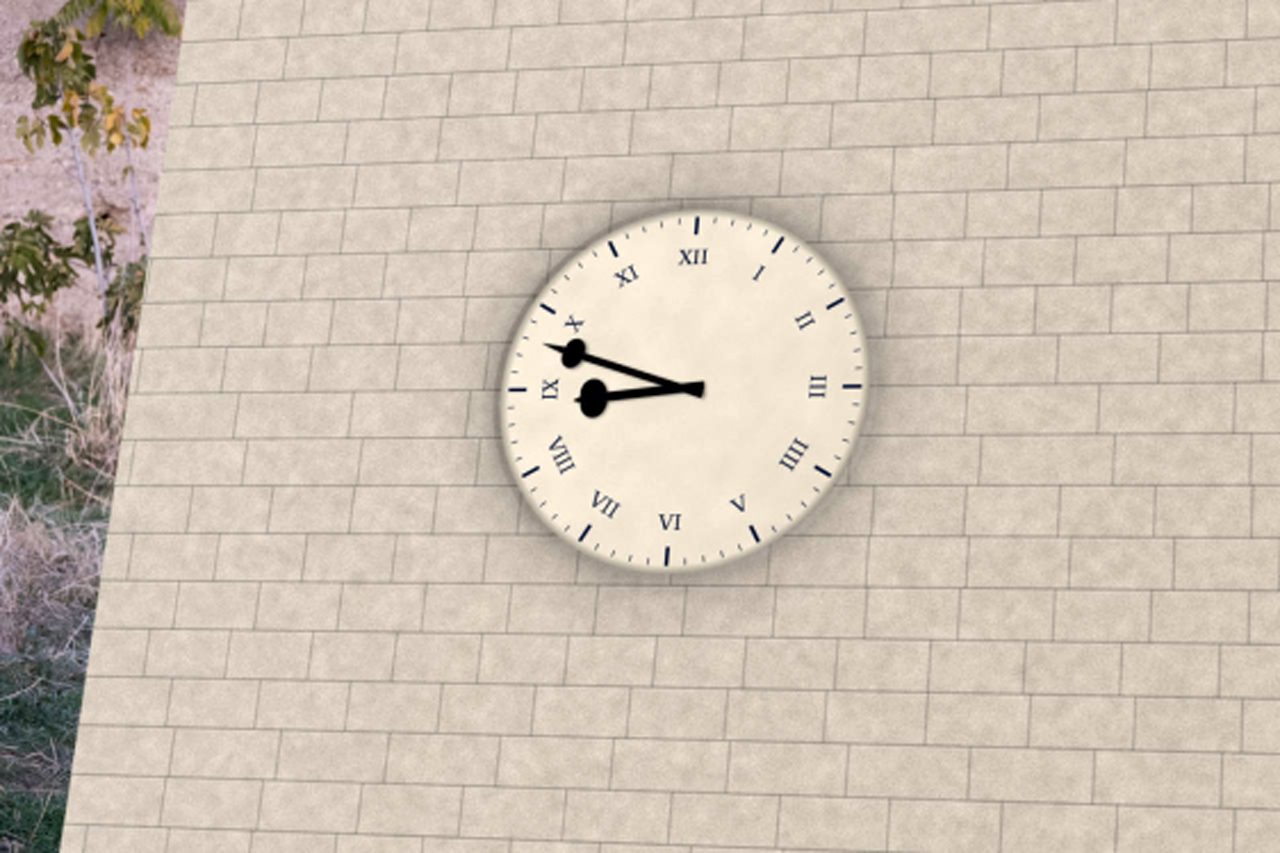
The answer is 8,48
